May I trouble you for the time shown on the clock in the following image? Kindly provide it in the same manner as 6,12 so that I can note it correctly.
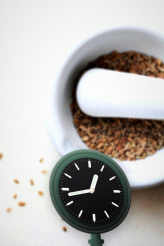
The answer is 12,43
